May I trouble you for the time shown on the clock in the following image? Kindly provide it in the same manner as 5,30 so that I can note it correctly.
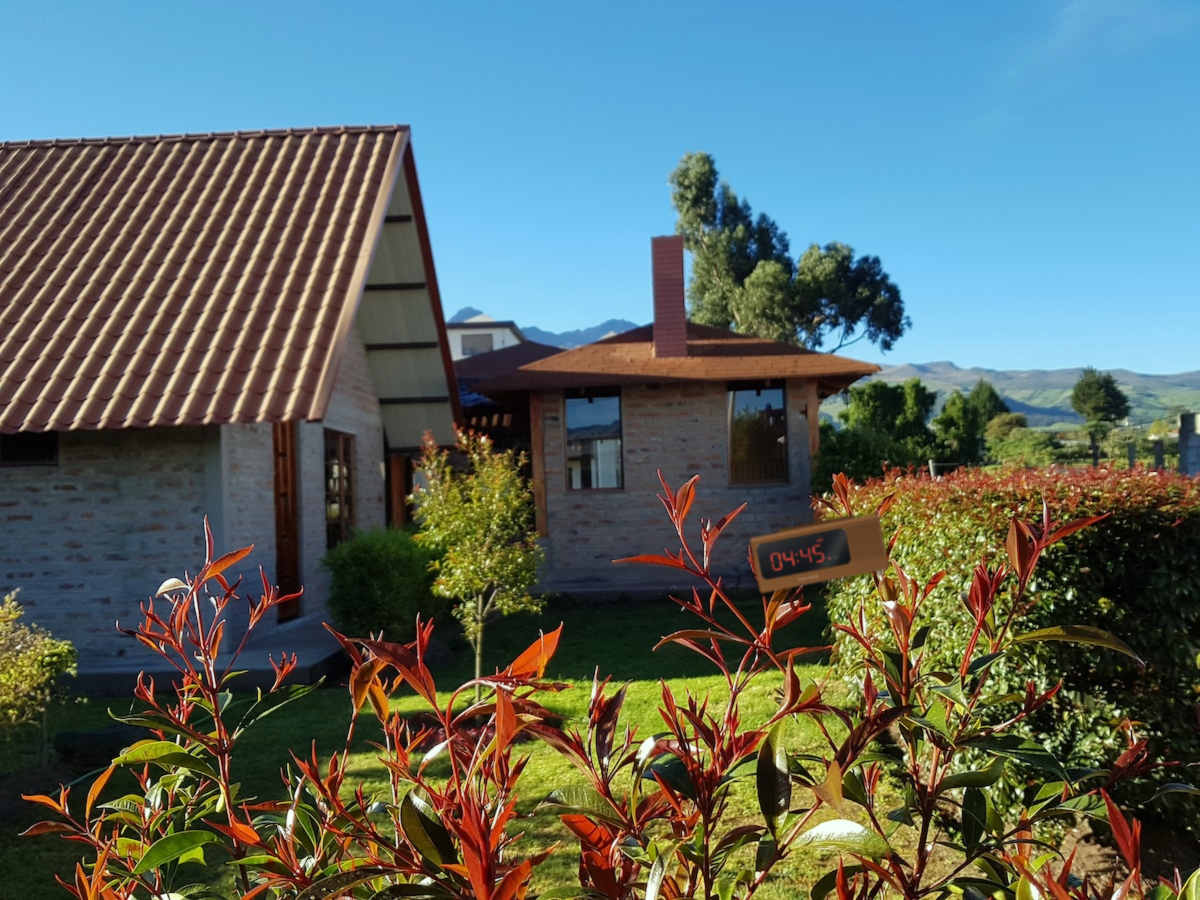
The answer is 4,45
